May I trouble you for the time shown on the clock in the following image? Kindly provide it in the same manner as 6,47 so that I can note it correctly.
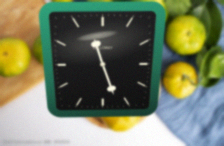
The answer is 11,27
